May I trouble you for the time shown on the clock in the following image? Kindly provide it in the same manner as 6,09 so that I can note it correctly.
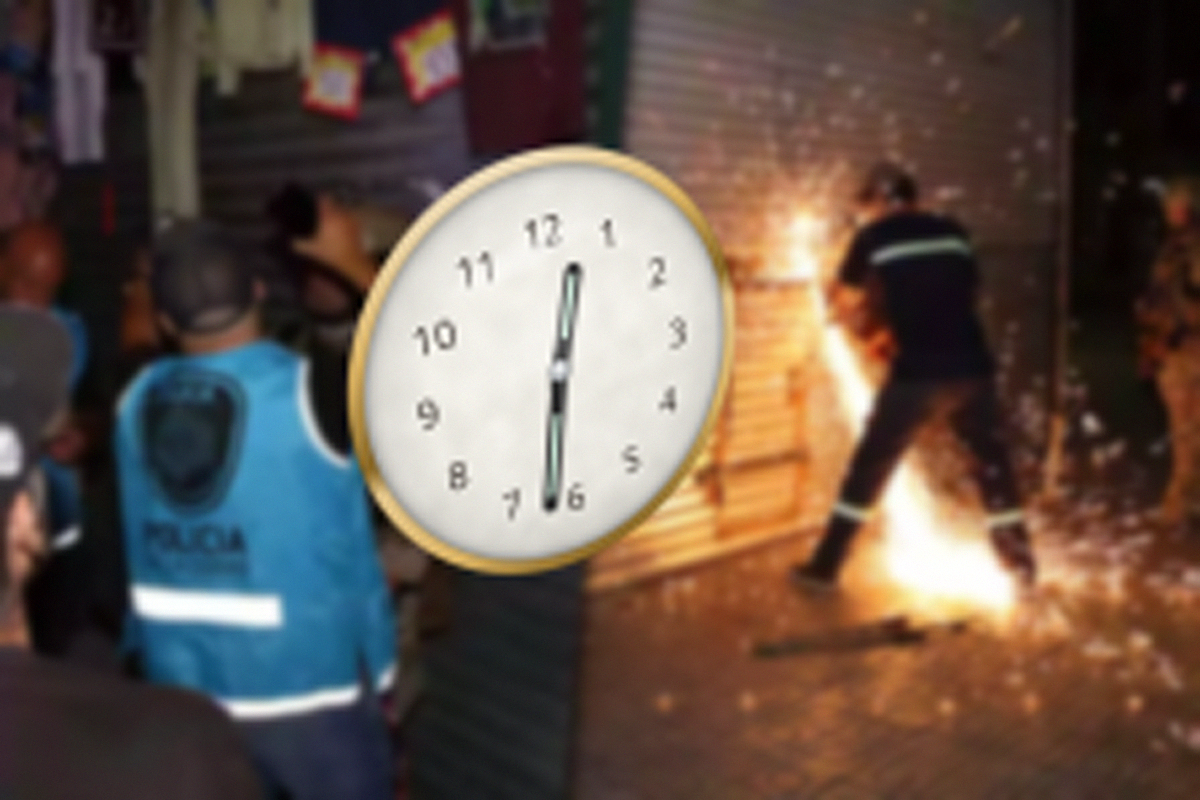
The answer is 12,32
